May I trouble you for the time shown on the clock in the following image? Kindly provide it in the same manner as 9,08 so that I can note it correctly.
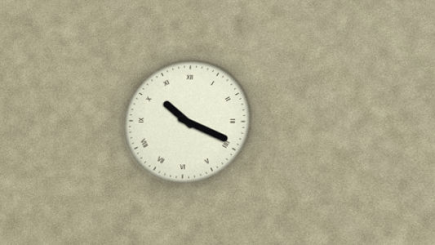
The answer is 10,19
